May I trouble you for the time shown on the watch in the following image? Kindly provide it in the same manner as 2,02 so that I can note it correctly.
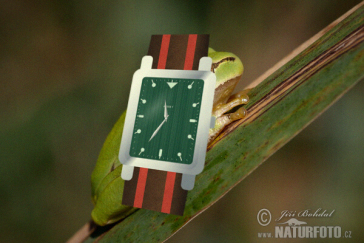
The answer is 11,35
